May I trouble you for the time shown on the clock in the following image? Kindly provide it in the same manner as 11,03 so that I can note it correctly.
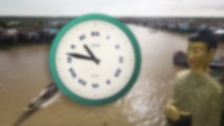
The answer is 10,47
